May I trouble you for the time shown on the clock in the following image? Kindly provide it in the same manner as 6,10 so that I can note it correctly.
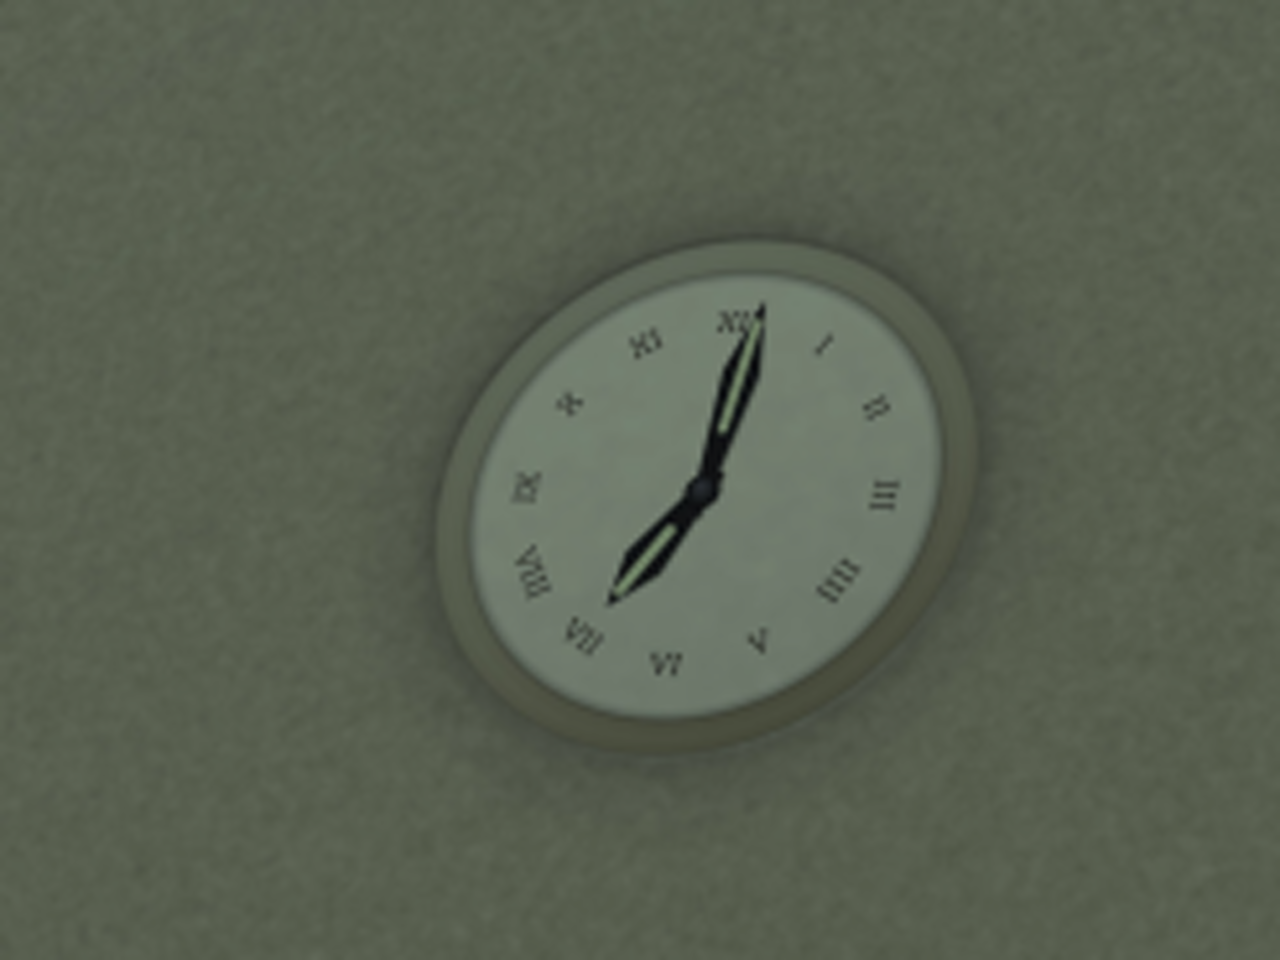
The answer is 7,01
